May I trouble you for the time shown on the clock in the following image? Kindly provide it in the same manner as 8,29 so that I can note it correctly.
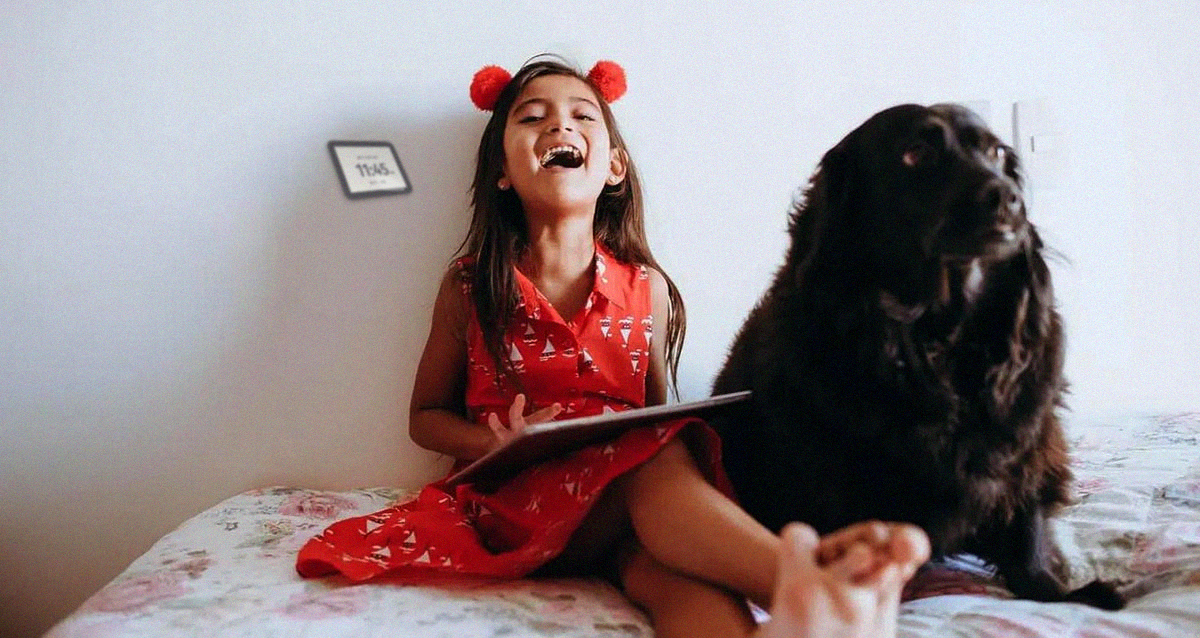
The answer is 11,45
